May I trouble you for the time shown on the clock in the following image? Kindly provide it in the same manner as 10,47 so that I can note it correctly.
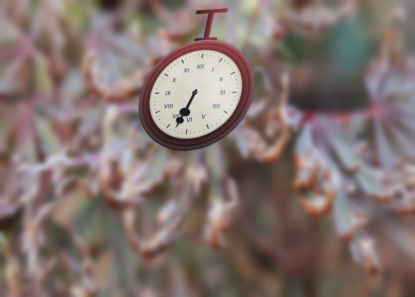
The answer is 6,33
